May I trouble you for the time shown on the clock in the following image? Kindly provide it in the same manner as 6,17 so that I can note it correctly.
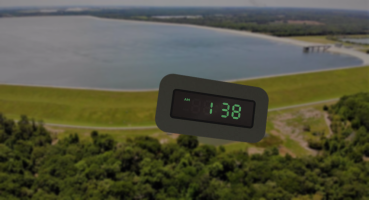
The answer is 1,38
